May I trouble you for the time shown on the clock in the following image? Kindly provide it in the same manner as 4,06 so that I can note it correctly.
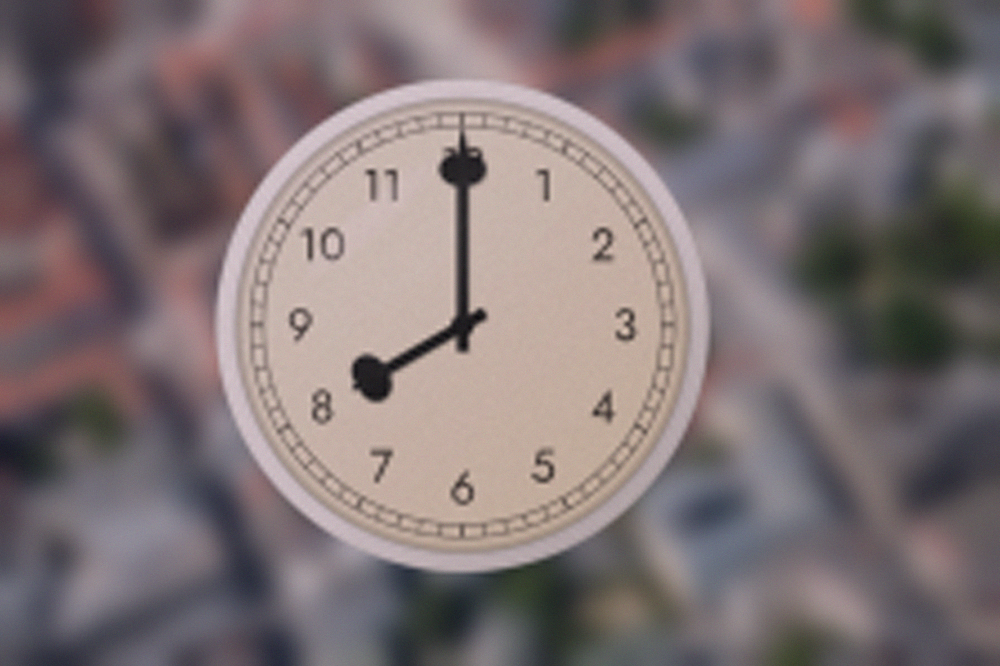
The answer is 8,00
